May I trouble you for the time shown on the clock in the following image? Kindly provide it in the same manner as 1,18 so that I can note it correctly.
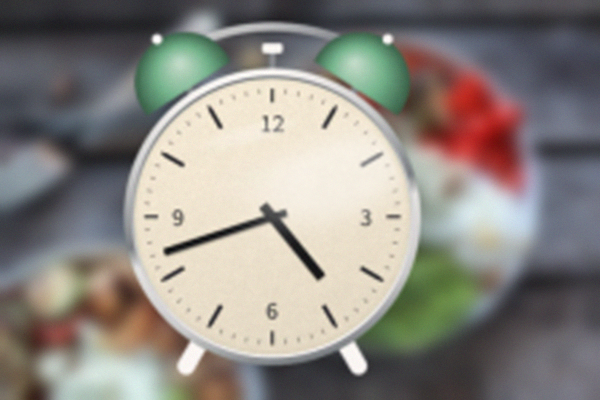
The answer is 4,42
